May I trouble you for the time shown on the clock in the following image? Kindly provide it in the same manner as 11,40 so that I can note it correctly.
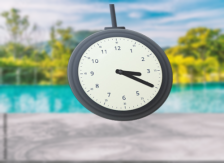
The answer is 3,20
